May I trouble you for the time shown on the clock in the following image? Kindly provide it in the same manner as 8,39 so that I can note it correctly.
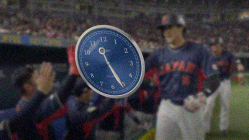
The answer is 11,26
